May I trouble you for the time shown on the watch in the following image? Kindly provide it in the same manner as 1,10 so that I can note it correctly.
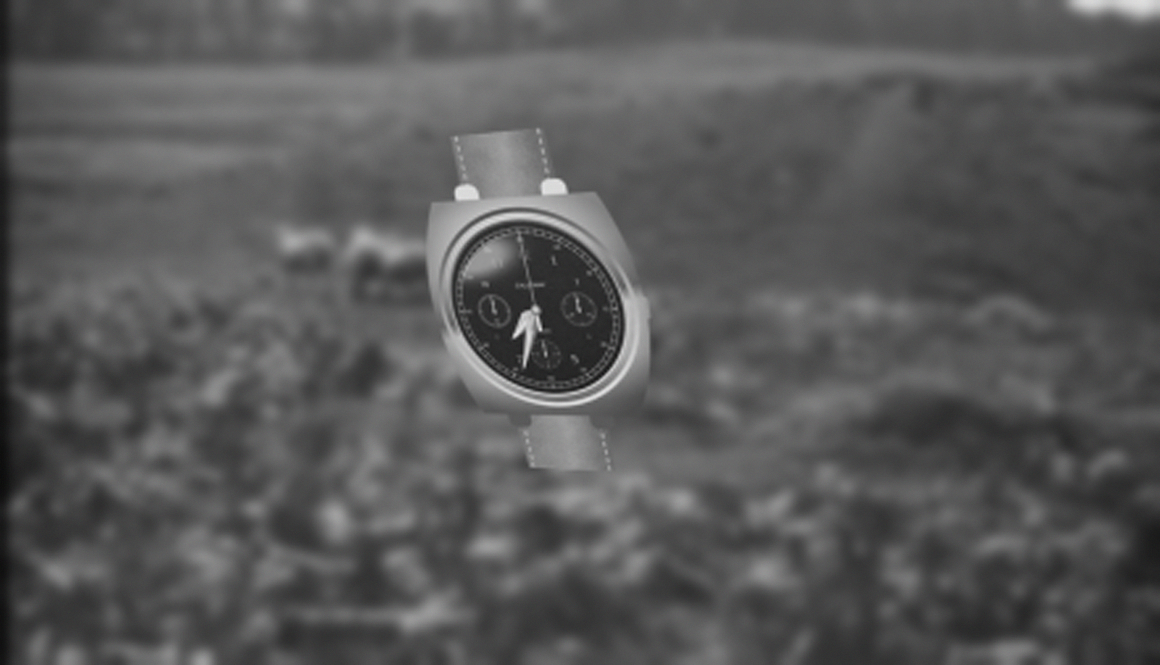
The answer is 7,34
